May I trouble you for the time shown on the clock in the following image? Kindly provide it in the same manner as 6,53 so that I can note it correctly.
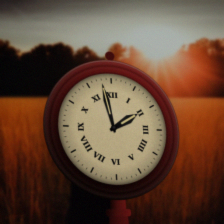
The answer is 1,58
